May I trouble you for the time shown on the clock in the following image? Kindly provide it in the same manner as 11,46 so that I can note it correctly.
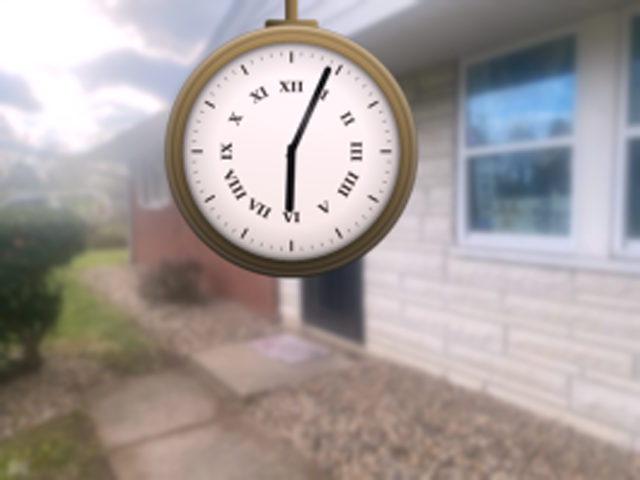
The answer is 6,04
